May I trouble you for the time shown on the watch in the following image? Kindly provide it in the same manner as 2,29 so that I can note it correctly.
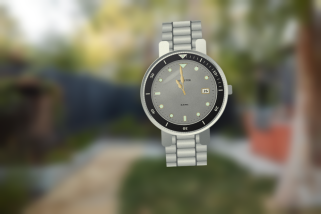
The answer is 10,59
